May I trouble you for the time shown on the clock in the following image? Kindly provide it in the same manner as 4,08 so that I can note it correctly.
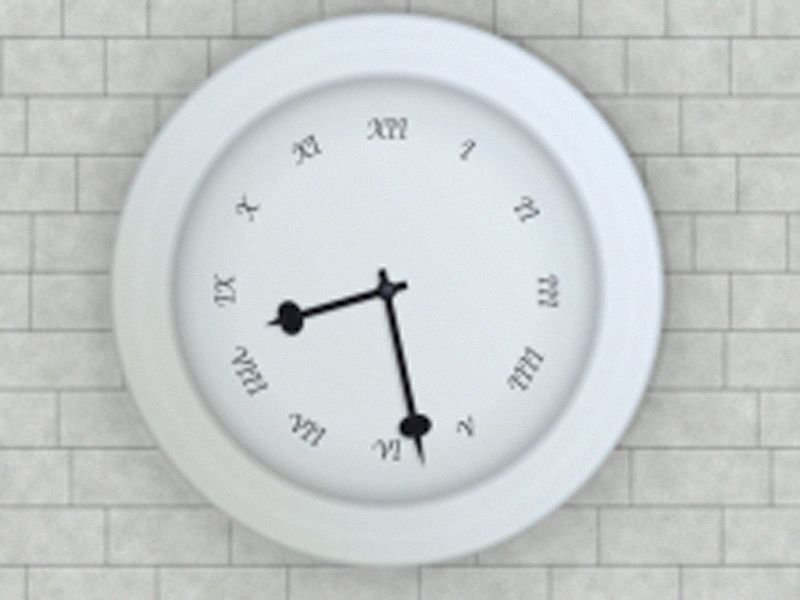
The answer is 8,28
